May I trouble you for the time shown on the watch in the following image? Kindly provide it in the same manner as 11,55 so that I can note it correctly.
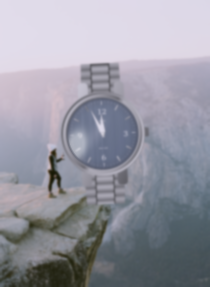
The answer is 11,56
